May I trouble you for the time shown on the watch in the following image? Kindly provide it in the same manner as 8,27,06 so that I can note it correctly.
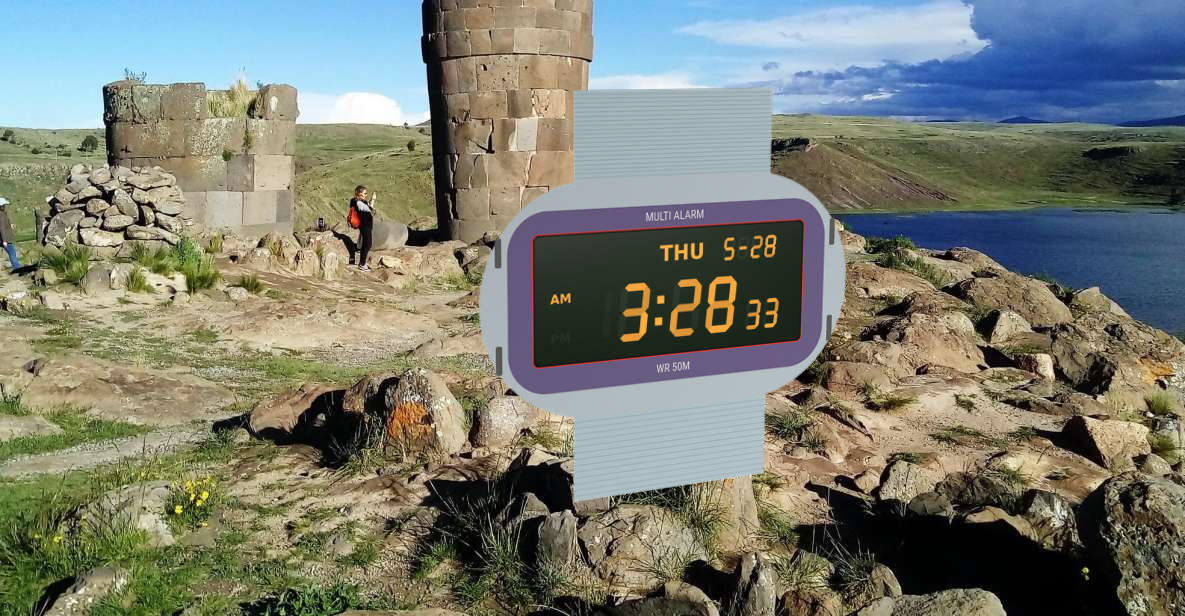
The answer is 3,28,33
